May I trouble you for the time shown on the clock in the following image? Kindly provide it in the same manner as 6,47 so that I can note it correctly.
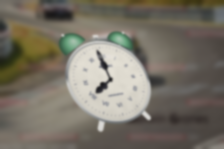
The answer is 7,59
